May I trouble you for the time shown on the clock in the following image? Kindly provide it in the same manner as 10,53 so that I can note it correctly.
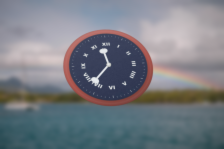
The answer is 11,37
